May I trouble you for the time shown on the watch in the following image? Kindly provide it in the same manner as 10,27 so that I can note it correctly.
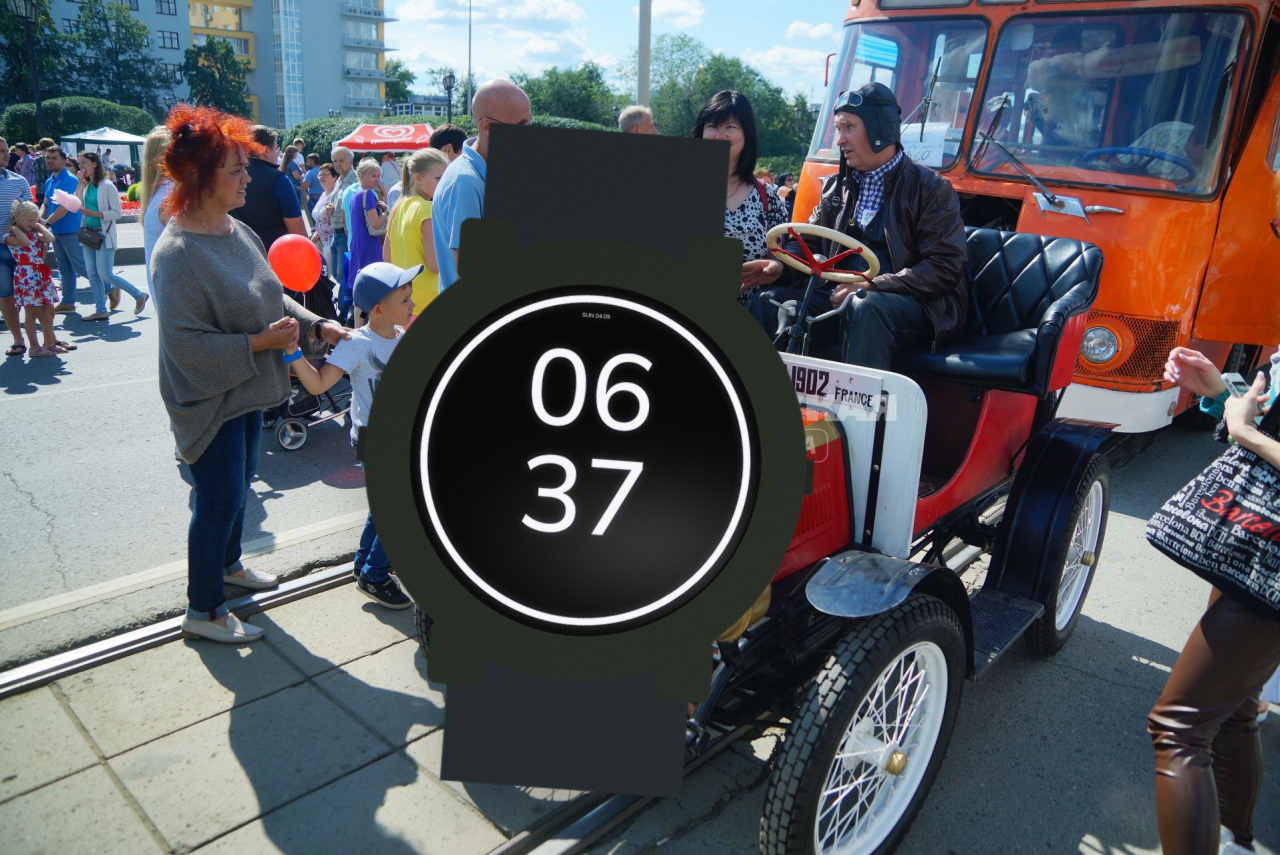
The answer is 6,37
